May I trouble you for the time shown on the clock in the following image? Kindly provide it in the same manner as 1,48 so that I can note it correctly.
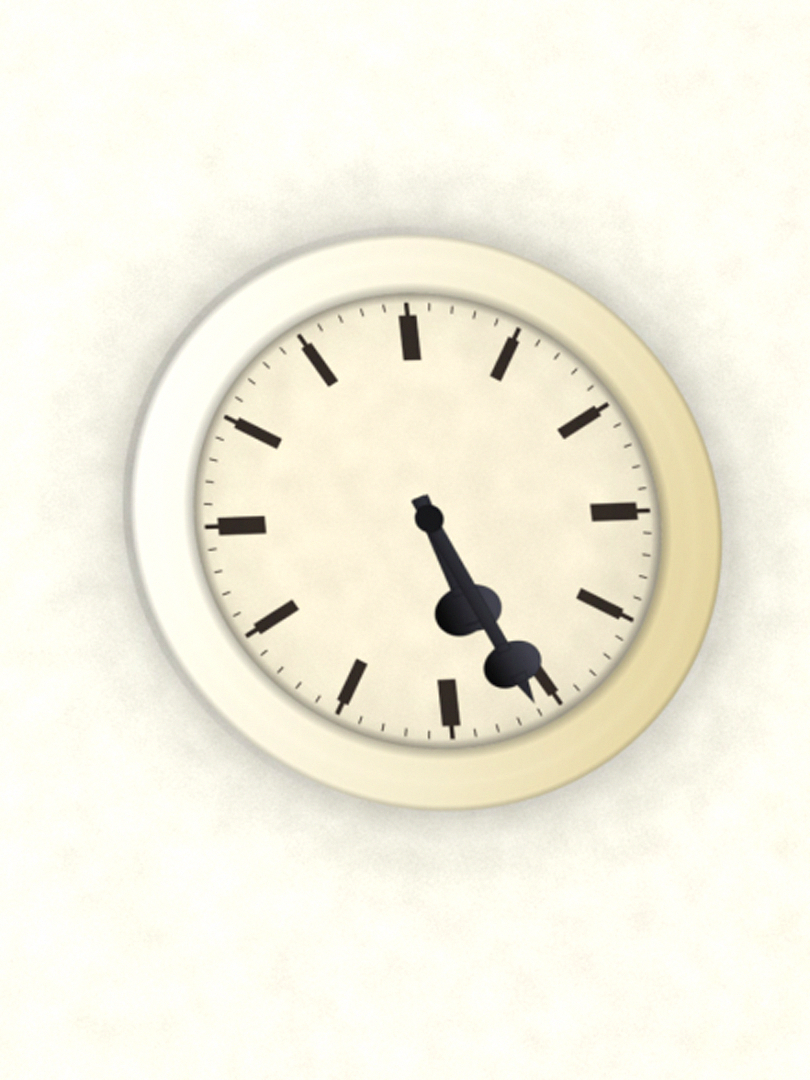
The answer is 5,26
